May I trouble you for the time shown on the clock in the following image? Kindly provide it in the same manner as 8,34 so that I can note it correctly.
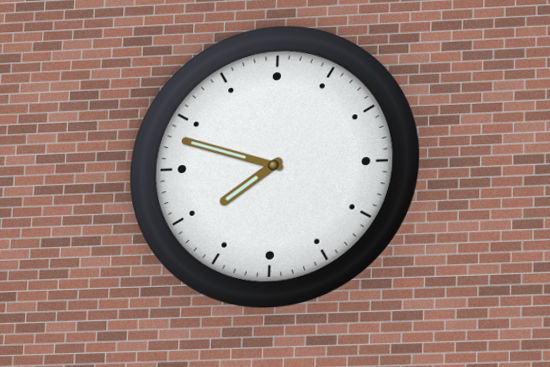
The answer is 7,48
